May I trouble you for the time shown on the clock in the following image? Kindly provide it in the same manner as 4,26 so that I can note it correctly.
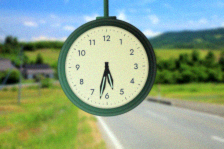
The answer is 5,32
